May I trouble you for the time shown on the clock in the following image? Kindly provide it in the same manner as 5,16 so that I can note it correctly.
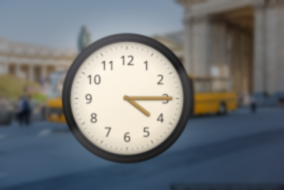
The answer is 4,15
